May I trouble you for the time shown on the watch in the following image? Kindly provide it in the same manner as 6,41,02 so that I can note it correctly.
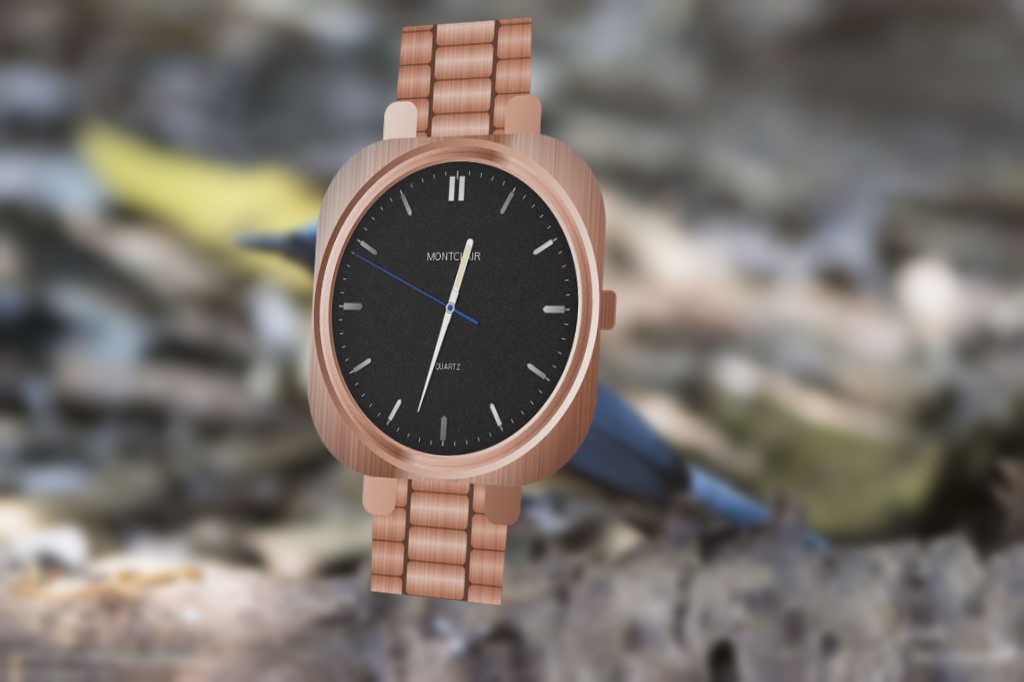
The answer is 12,32,49
